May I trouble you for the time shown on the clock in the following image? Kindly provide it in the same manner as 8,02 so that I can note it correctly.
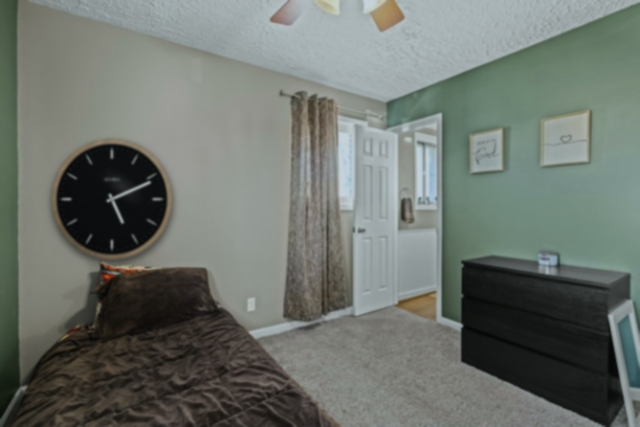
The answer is 5,11
